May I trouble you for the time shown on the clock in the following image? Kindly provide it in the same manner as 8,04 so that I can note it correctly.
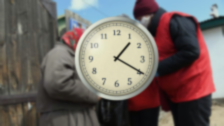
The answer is 1,20
